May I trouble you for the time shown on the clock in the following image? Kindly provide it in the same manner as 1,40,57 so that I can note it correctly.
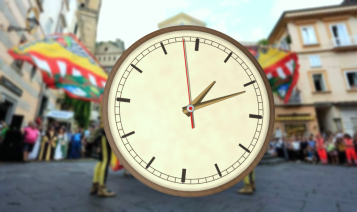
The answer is 1,10,58
